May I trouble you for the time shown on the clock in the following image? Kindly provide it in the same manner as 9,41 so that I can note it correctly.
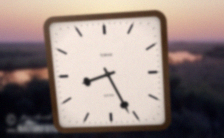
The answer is 8,26
